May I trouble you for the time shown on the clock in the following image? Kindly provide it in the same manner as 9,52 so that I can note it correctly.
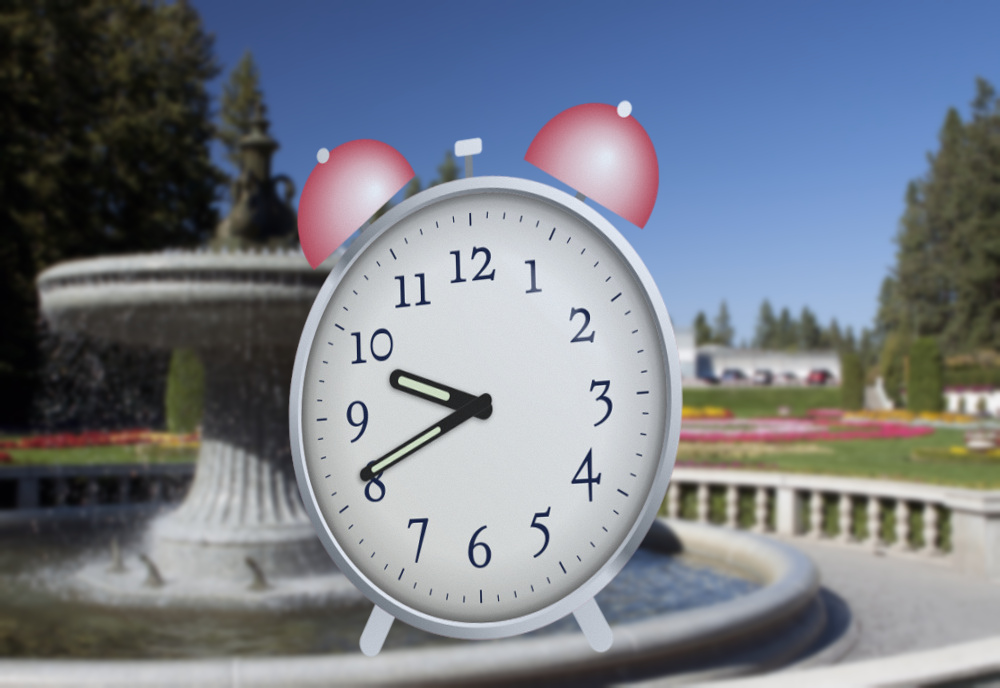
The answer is 9,41
